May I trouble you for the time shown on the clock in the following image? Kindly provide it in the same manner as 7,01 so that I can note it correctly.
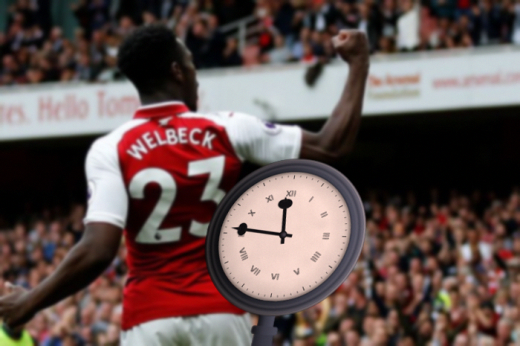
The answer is 11,46
